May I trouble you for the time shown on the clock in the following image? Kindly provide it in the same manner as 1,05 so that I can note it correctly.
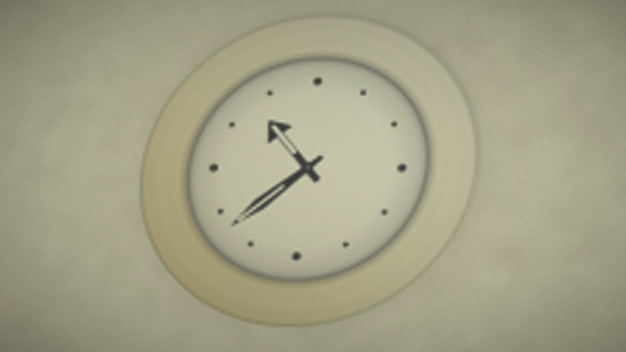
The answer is 10,38
